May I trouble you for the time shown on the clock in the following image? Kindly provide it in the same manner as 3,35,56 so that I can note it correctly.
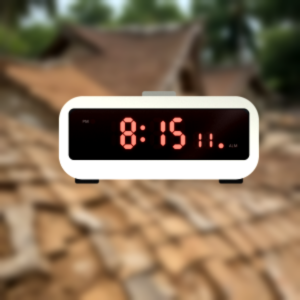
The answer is 8,15,11
